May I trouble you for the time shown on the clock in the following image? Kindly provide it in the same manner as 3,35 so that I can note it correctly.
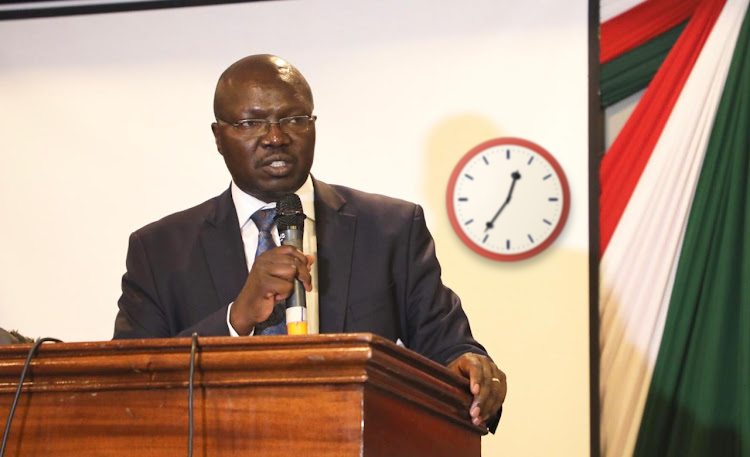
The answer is 12,36
